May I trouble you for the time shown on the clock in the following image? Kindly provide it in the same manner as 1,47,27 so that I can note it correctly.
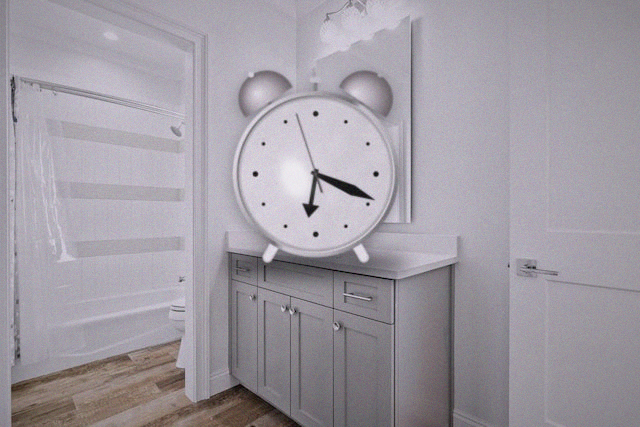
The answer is 6,18,57
